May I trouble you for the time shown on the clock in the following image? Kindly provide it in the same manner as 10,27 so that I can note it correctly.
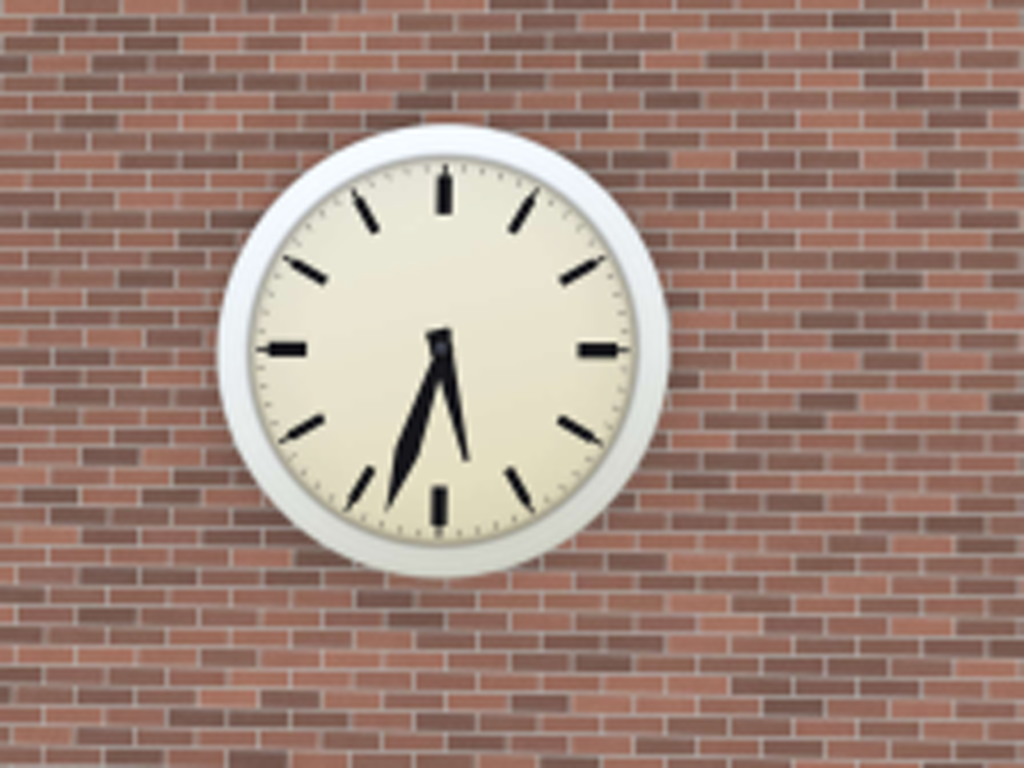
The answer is 5,33
